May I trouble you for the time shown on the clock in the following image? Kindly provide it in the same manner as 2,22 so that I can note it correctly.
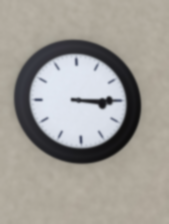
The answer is 3,15
